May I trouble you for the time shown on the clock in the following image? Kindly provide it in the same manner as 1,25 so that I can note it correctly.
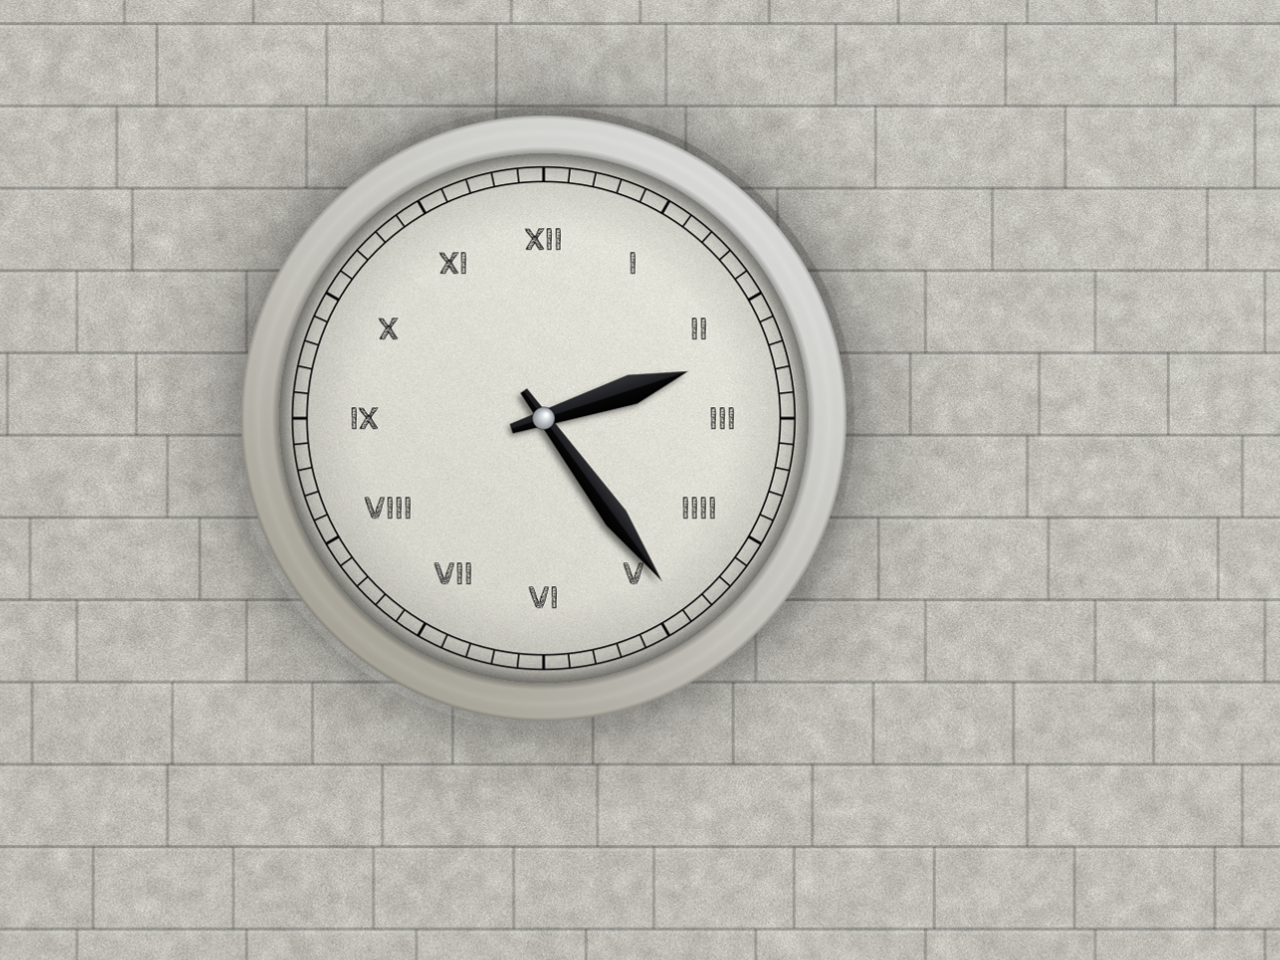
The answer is 2,24
